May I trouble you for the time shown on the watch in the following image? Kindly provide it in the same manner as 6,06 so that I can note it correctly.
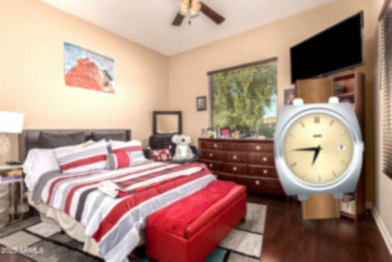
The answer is 6,45
